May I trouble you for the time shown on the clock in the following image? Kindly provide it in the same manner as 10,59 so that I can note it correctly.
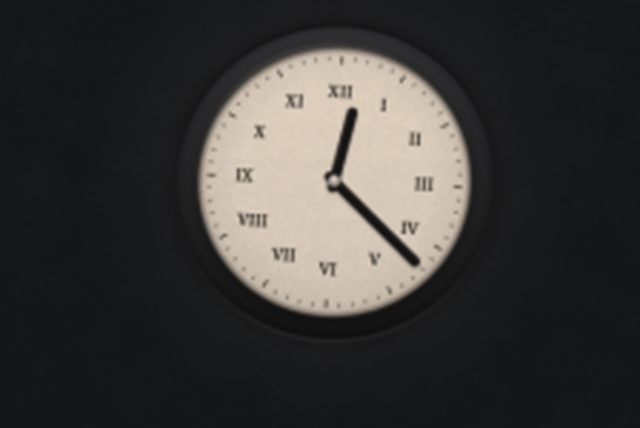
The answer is 12,22
